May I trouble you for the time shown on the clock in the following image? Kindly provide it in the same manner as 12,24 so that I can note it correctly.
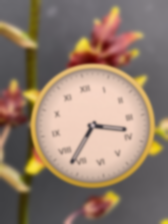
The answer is 3,37
